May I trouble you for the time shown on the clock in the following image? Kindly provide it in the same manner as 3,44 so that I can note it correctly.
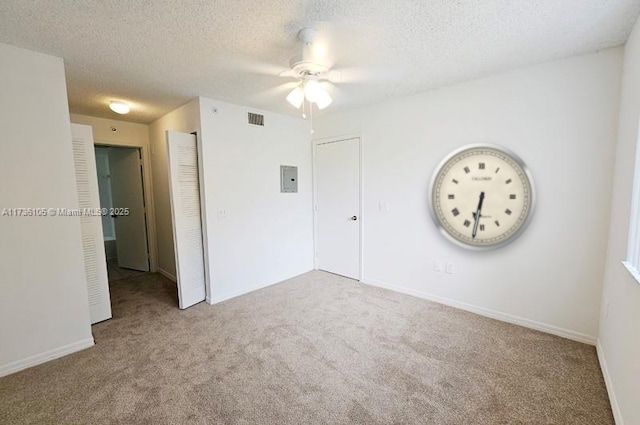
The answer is 6,32
